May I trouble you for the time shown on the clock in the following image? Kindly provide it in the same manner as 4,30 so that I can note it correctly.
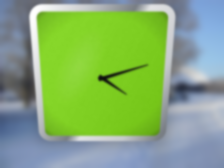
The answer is 4,12
